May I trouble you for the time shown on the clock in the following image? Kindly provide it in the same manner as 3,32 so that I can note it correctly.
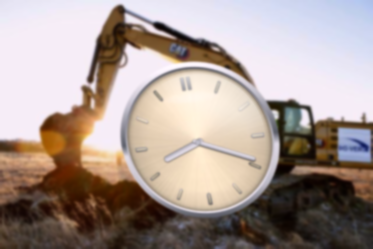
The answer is 8,19
